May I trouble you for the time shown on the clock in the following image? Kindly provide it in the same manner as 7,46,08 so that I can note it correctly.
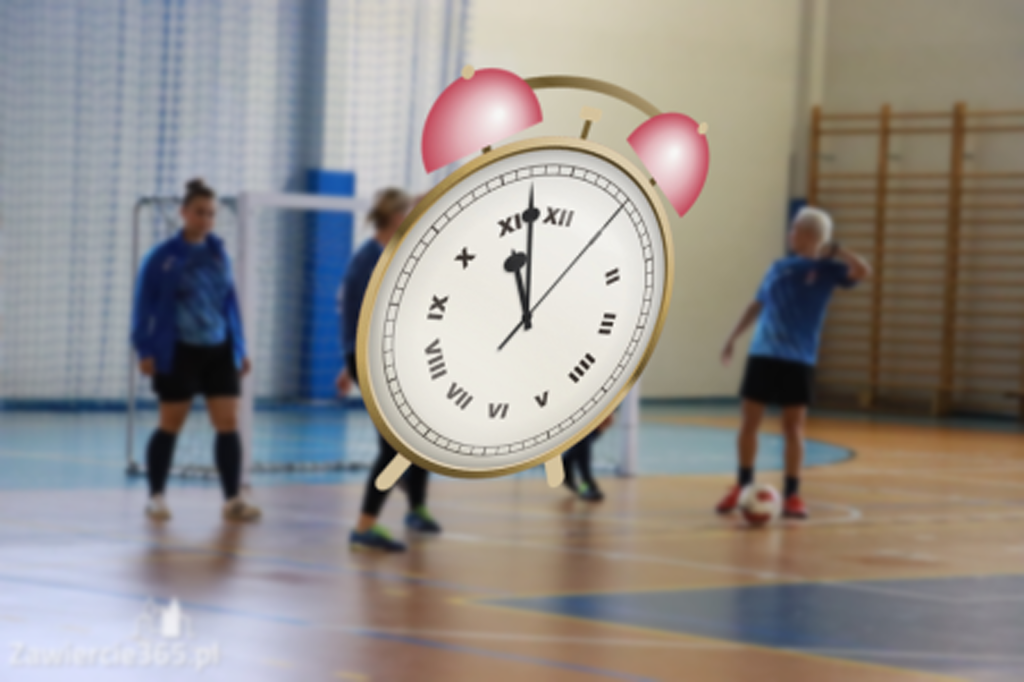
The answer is 10,57,05
